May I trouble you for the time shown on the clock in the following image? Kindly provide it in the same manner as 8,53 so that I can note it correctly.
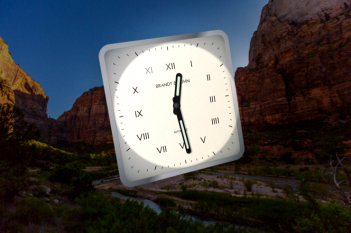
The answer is 12,29
